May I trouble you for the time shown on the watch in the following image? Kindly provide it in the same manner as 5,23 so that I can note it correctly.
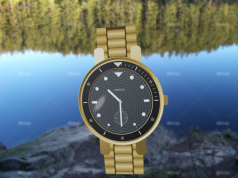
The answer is 10,30
